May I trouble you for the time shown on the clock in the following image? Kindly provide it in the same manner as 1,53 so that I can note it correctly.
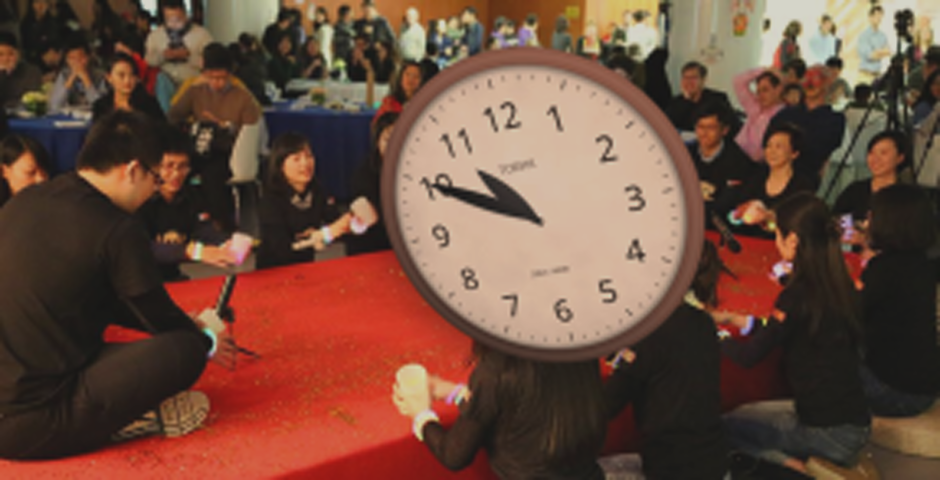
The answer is 10,50
